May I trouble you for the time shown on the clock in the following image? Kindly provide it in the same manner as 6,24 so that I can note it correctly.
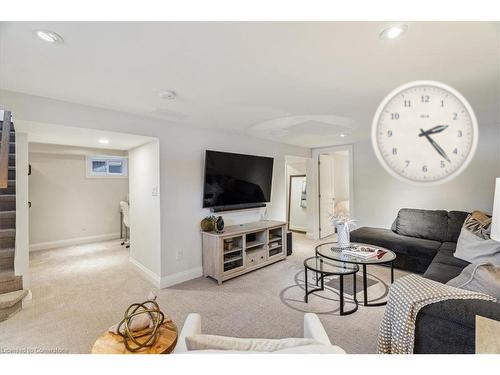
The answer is 2,23
